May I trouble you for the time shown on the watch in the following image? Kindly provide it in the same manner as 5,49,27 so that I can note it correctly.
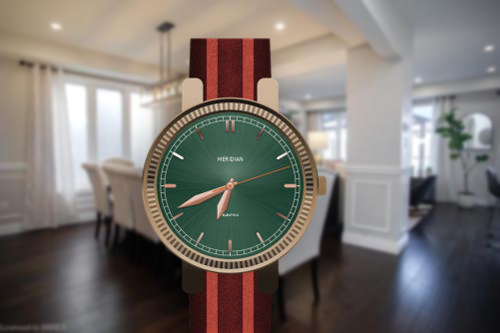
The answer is 6,41,12
